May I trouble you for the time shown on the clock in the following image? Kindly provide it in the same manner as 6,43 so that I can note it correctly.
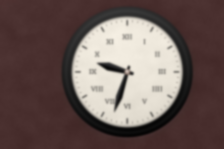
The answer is 9,33
